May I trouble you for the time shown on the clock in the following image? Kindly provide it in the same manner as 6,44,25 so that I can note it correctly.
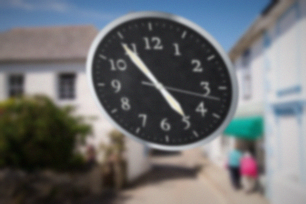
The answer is 4,54,17
